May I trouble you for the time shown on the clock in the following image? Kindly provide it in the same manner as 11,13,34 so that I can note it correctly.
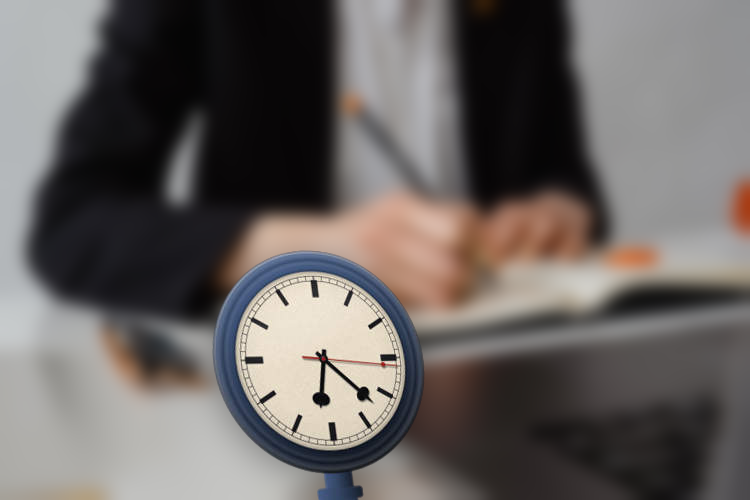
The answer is 6,22,16
